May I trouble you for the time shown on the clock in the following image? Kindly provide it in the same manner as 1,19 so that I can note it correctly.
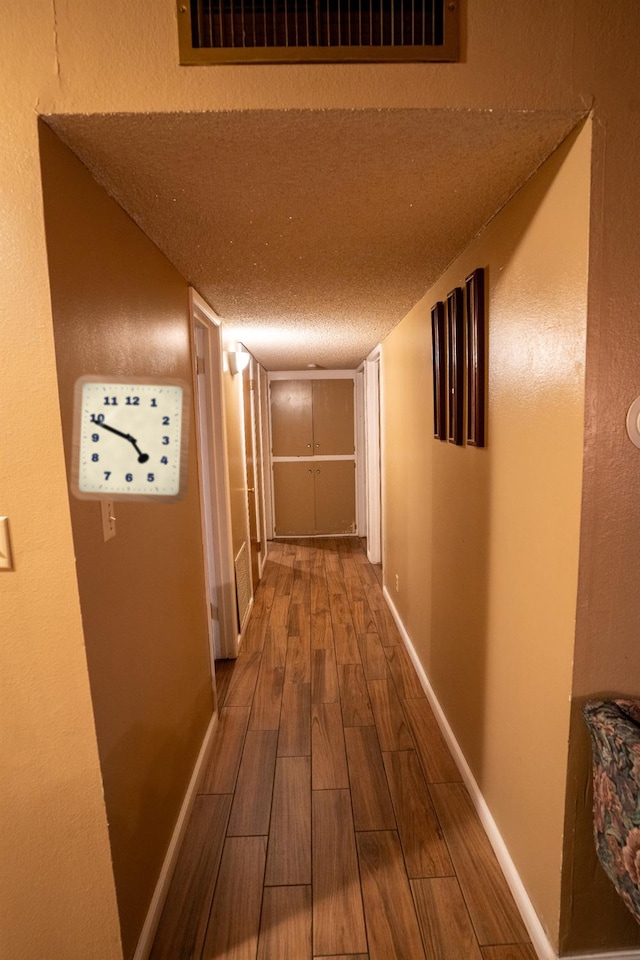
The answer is 4,49
